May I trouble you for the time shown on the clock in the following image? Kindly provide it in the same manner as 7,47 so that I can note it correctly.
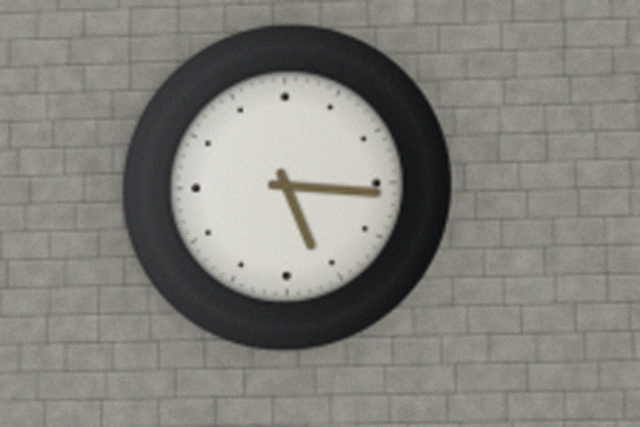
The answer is 5,16
